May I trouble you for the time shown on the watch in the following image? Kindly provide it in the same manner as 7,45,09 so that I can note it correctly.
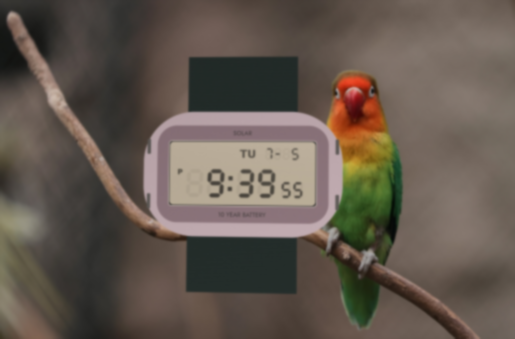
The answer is 9,39,55
